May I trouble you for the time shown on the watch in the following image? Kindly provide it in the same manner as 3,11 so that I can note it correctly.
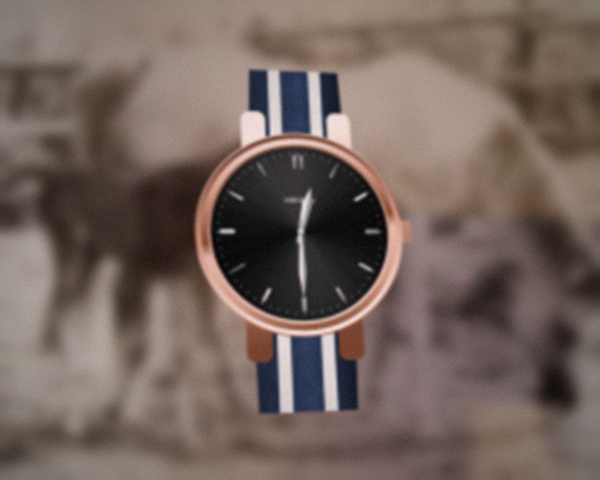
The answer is 12,30
